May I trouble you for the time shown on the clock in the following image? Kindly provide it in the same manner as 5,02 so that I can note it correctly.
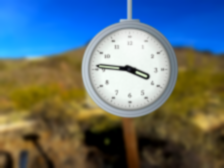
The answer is 3,46
